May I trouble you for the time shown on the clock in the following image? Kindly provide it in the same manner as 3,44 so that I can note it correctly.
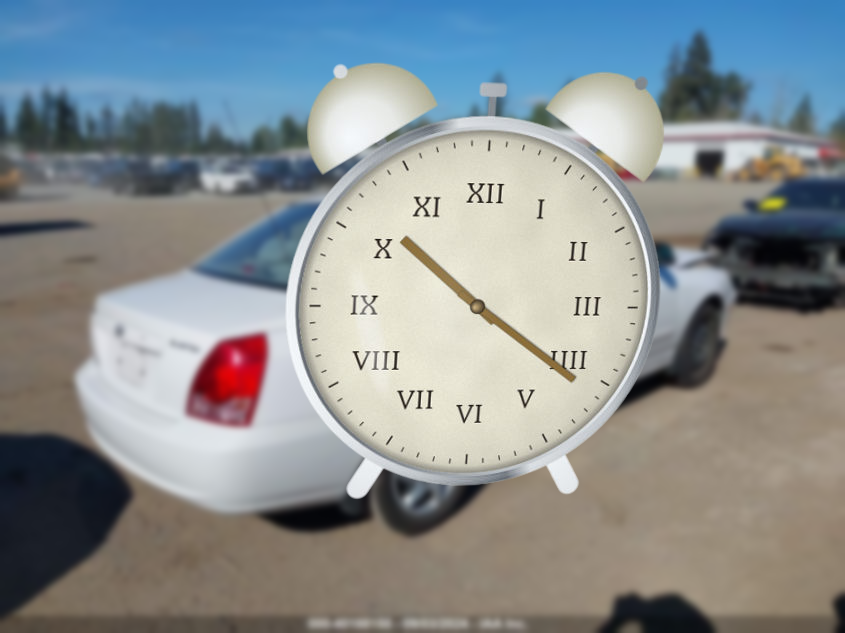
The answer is 10,21
